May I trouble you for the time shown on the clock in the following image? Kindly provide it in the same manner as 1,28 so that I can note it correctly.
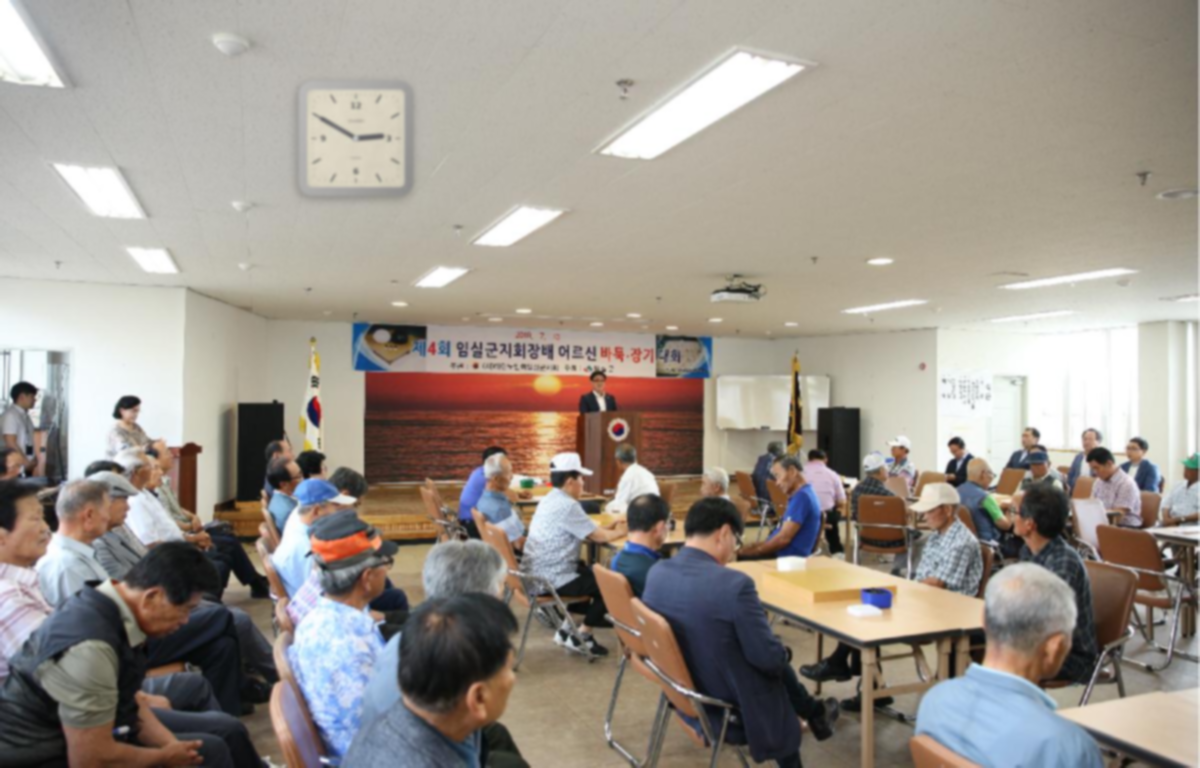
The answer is 2,50
